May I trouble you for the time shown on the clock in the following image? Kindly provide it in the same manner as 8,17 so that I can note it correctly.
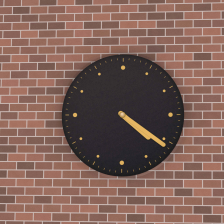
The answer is 4,21
